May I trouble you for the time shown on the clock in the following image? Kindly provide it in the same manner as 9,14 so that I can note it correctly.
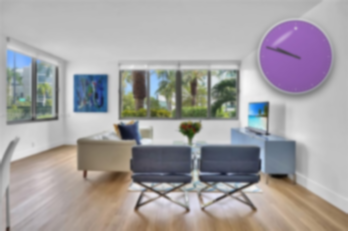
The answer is 9,48
